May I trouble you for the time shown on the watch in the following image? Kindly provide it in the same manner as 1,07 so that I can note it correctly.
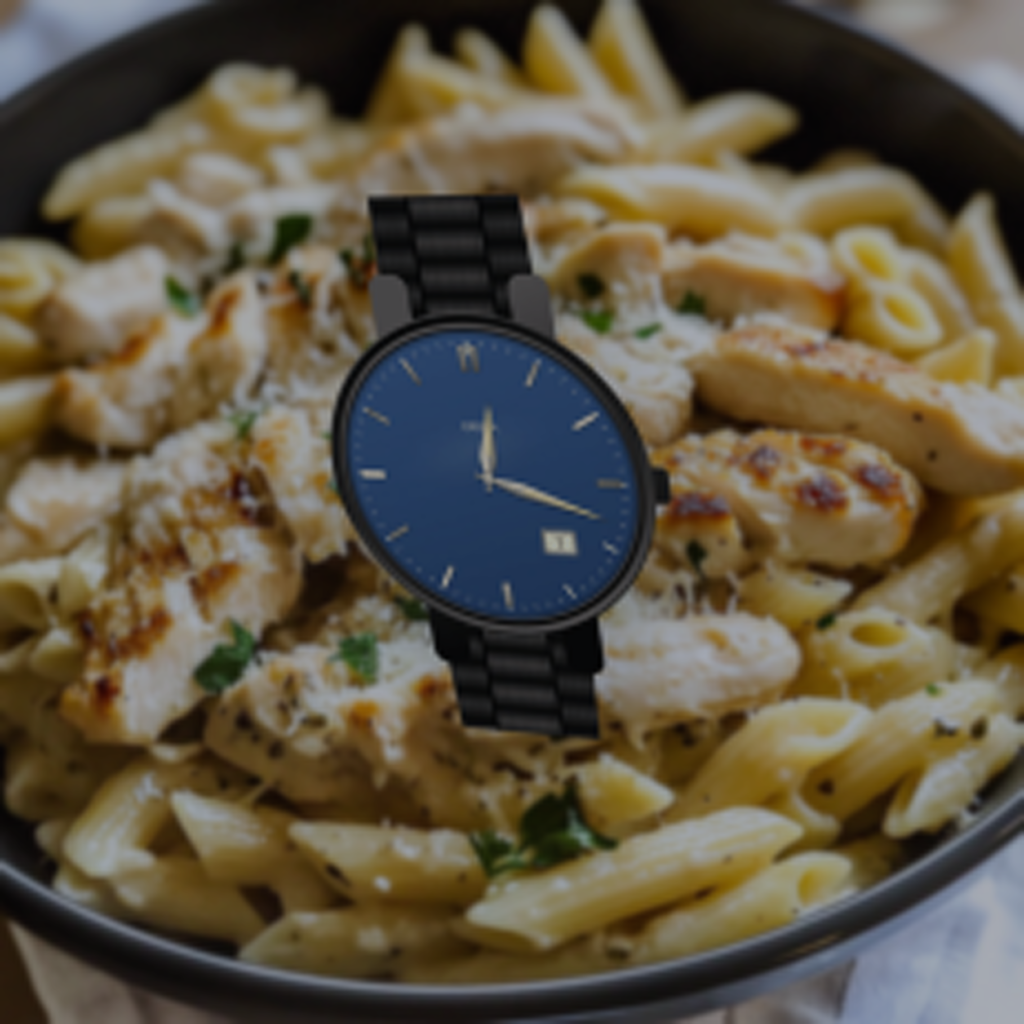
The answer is 12,18
